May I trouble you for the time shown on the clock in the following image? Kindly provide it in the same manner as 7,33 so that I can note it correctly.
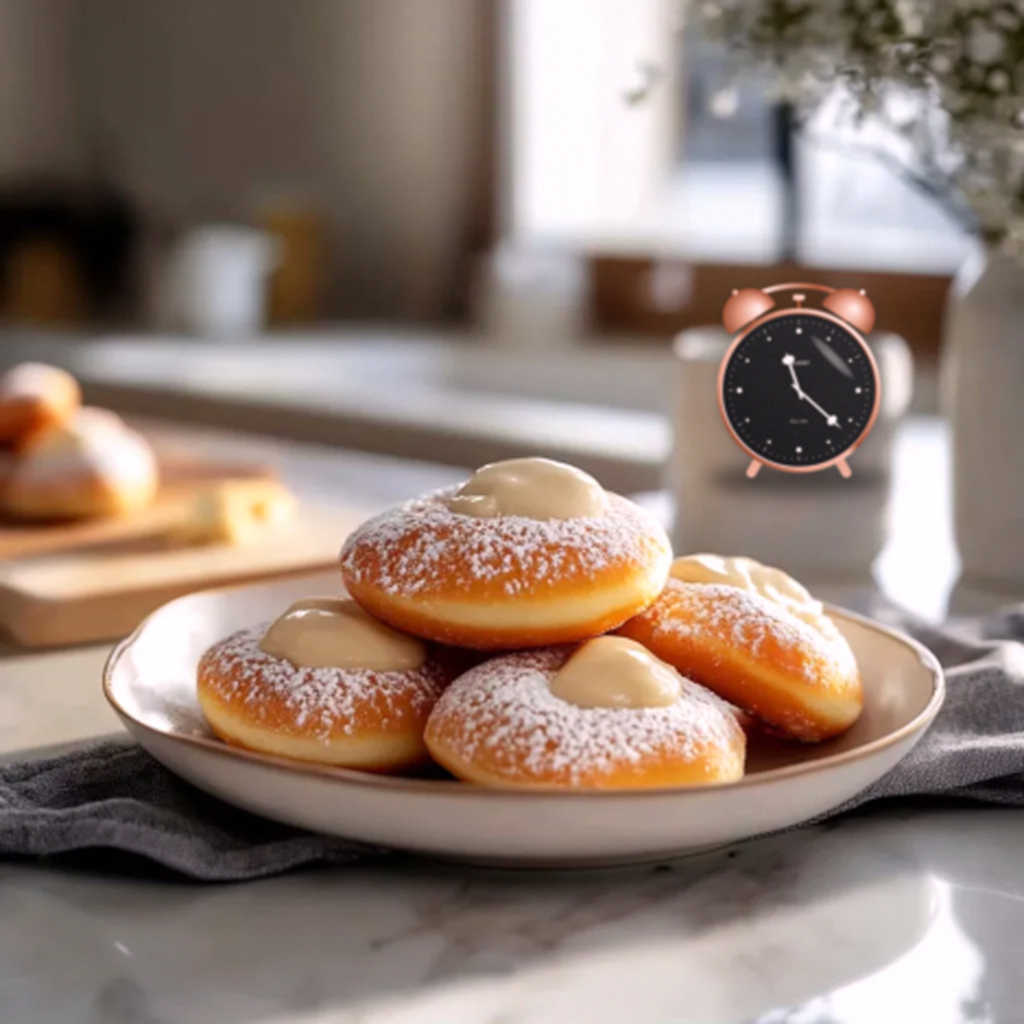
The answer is 11,22
